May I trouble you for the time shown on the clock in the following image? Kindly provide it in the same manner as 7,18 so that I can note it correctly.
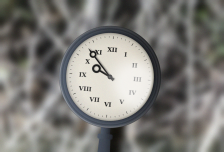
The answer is 9,53
